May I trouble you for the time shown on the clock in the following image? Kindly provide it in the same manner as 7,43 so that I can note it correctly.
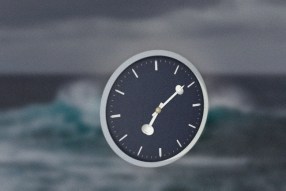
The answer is 7,09
